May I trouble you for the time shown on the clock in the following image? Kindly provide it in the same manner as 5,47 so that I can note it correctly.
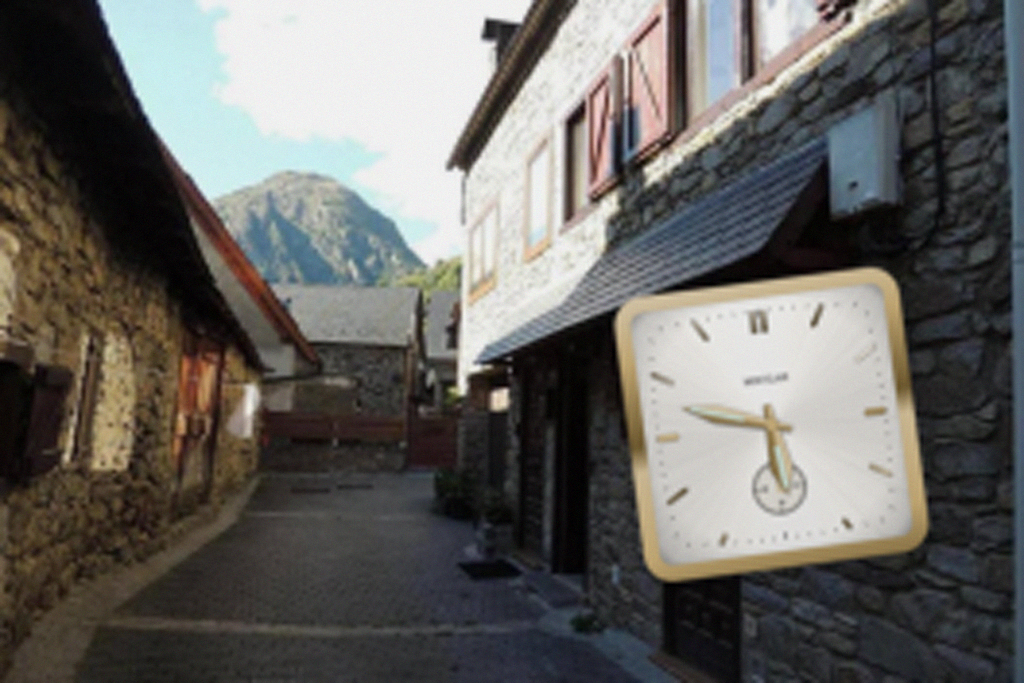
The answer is 5,48
